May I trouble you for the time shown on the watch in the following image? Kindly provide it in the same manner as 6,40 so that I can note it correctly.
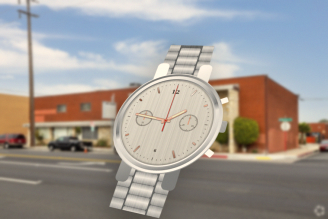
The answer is 1,46
